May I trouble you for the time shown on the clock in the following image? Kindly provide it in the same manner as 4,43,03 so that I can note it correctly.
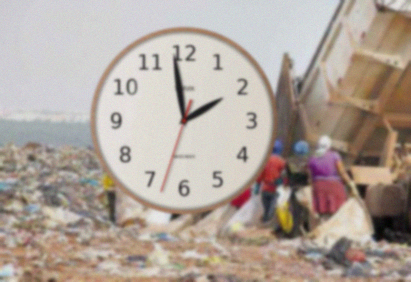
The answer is 1,58,33
